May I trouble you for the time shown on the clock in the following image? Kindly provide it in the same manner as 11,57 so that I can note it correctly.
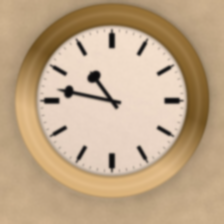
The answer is 10,47
